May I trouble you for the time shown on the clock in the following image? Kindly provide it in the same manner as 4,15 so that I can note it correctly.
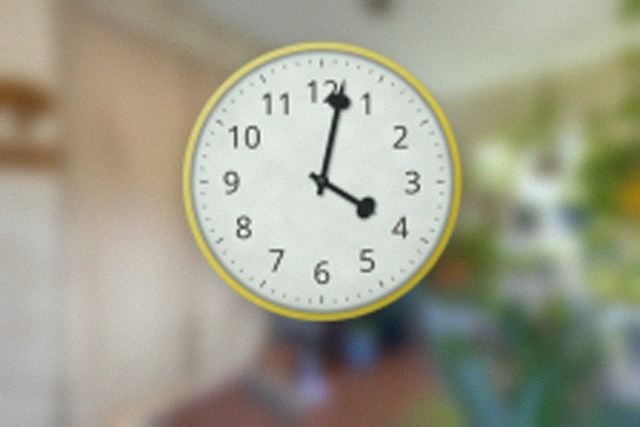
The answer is 4,02
